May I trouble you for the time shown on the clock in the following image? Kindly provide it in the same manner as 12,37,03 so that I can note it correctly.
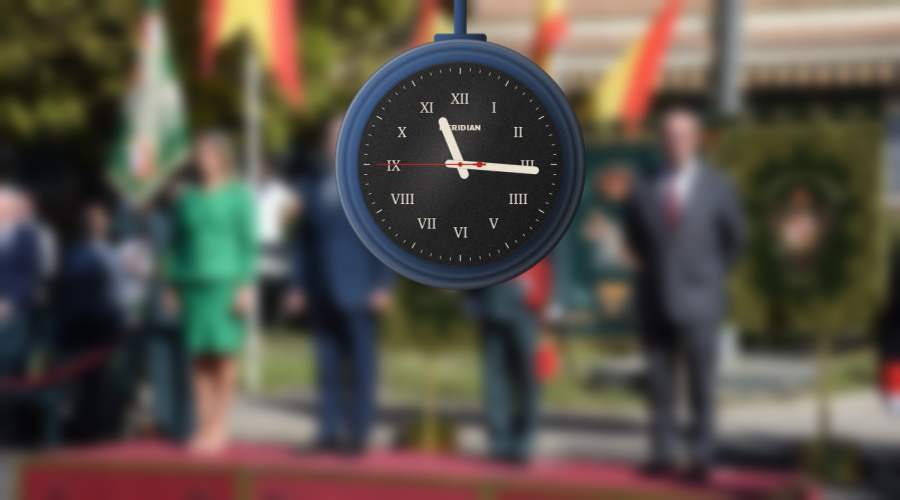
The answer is 11,15,45
